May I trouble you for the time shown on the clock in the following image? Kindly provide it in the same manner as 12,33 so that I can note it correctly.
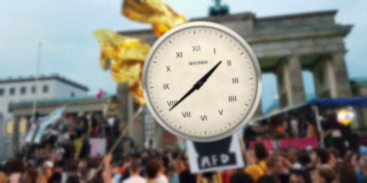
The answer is 1,39
